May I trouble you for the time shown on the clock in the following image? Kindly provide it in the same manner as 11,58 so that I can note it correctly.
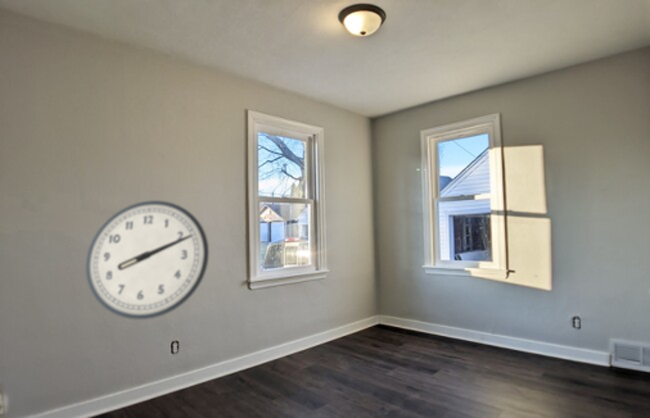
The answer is 8,11
